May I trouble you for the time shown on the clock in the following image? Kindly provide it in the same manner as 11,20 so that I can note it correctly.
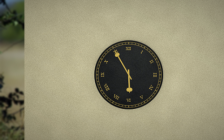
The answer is 5,55
